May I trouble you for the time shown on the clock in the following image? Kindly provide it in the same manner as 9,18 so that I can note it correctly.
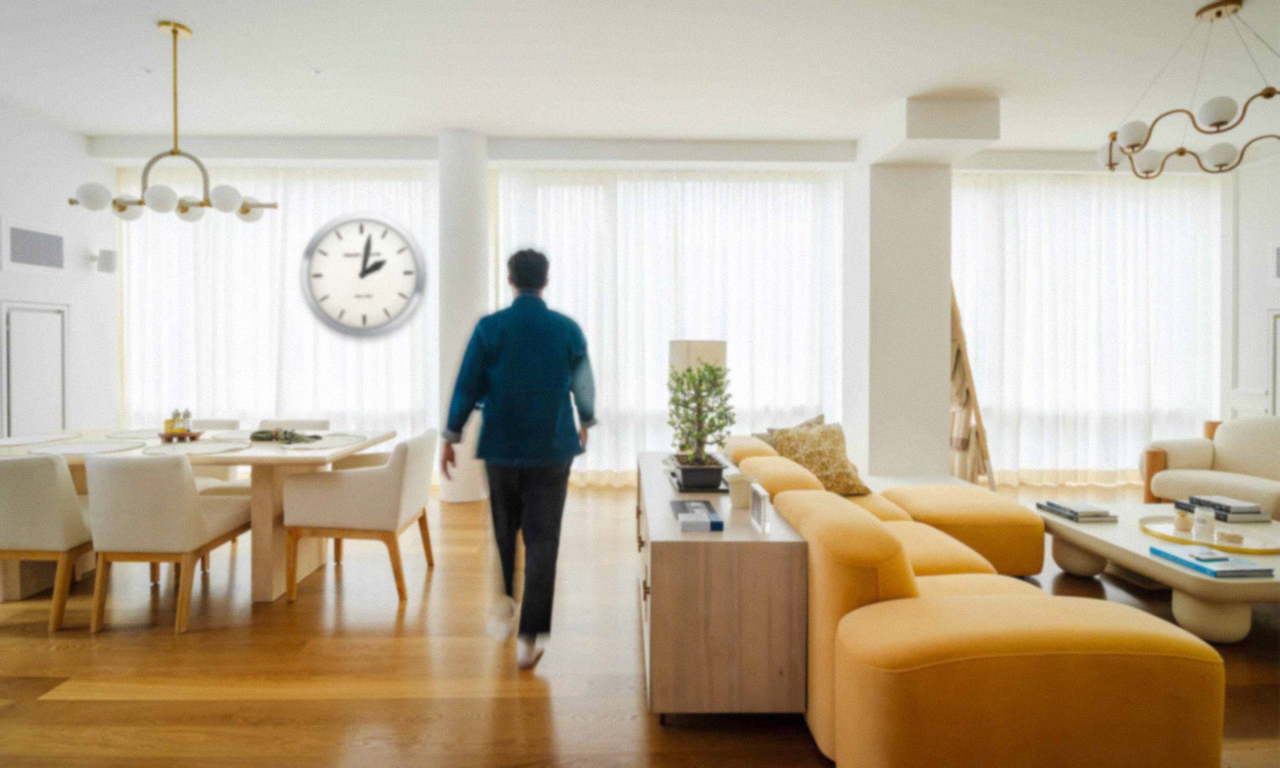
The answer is 2,02
